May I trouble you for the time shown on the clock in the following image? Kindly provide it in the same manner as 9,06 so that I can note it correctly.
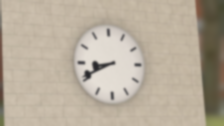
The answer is 8,41
